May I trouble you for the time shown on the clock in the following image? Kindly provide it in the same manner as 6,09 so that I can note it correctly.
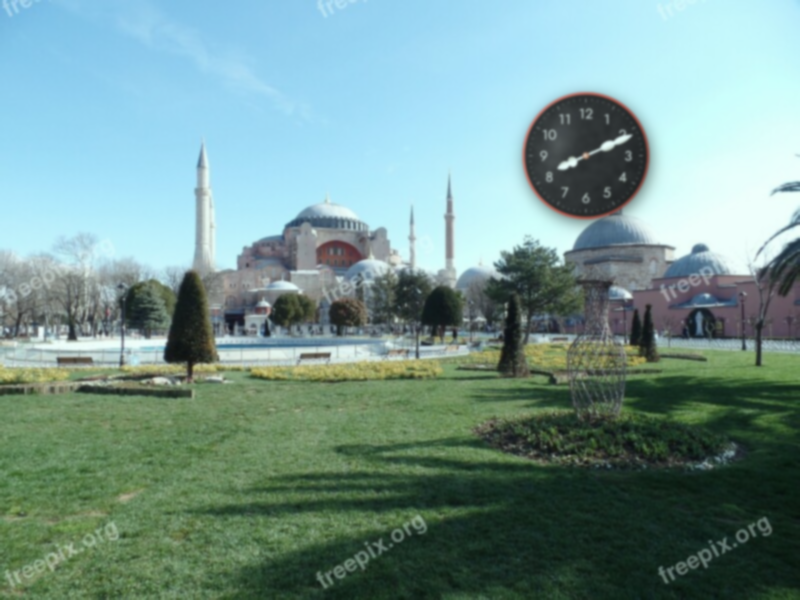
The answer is 8,11
